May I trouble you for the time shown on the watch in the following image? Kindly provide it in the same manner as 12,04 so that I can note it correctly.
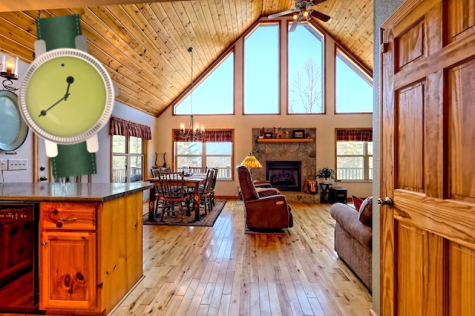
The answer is 12,40
